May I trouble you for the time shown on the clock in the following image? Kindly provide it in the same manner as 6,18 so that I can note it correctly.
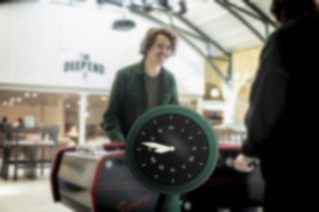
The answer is 8,47
